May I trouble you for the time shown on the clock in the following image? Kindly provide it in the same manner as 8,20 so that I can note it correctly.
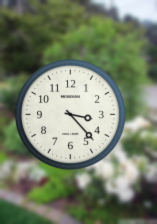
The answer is 3,23
